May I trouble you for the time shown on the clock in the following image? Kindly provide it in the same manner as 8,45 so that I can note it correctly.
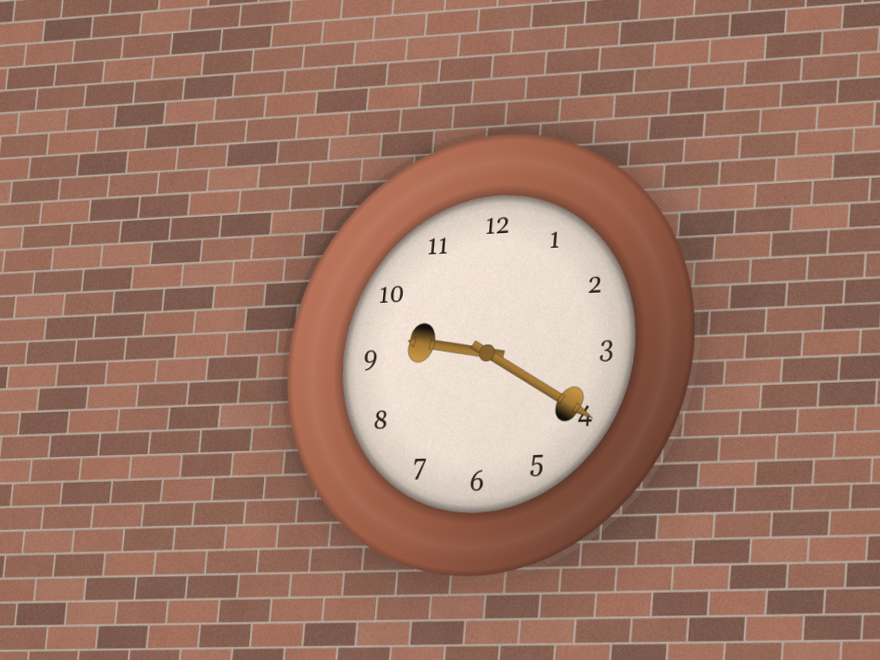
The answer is 9,20
